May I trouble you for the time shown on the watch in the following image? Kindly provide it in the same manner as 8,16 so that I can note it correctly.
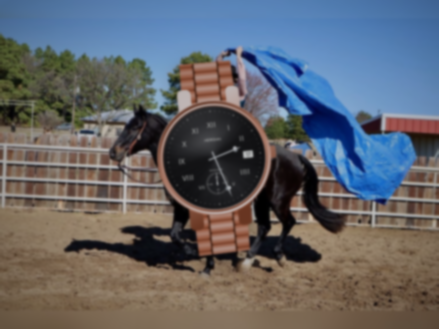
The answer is 2,27
